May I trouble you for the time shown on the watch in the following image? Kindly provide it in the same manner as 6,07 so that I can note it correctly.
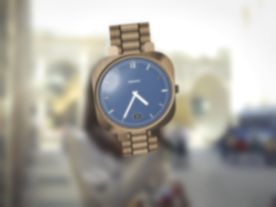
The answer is 4,35
